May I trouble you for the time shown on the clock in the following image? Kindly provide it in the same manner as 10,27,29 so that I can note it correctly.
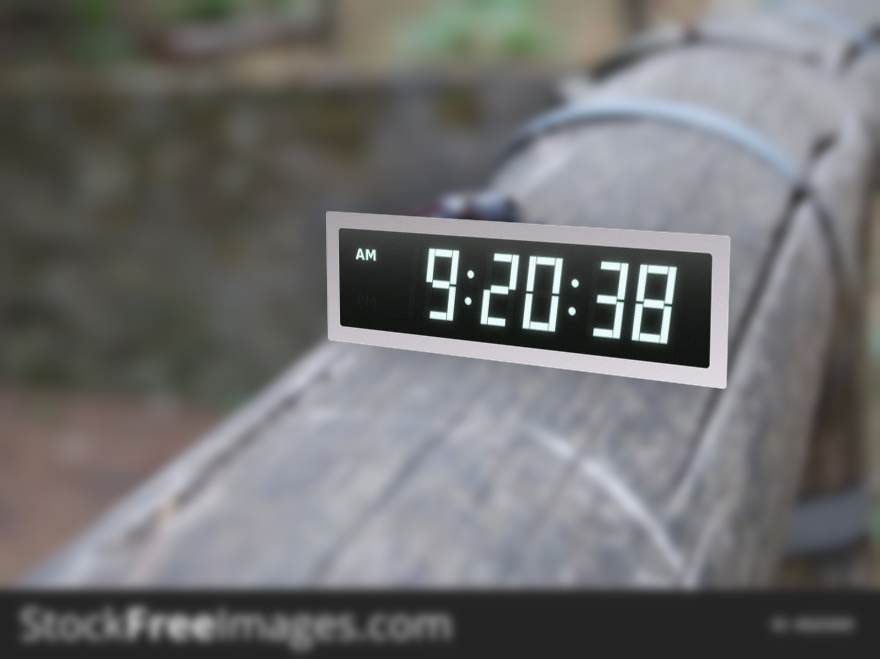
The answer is 9,20,38
